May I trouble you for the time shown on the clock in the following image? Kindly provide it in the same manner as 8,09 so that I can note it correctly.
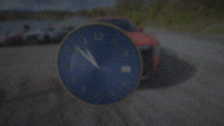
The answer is 10,52
